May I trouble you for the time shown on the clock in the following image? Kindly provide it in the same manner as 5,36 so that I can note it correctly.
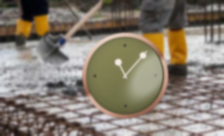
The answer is 11,07
